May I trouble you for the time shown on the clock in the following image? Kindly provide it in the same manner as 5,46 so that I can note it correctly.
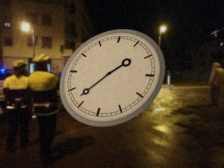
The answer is 1,37
